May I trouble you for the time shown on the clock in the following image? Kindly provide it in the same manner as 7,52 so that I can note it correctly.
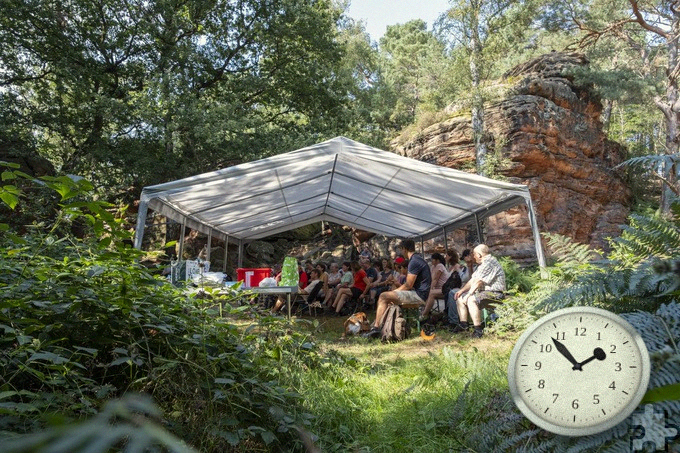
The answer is 1,53
